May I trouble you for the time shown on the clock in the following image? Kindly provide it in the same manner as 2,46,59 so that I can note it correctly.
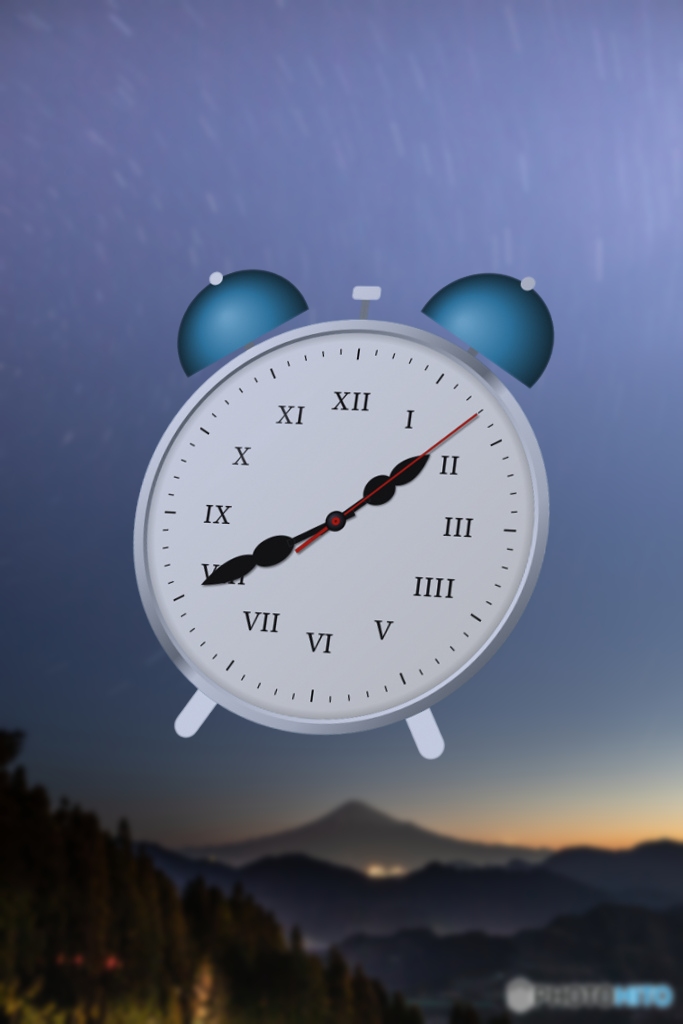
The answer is 1,40,08
